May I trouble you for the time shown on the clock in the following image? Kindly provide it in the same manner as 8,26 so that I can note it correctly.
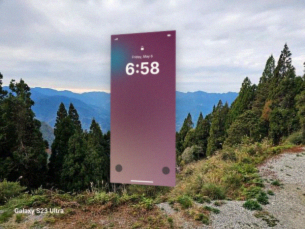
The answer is 6,58
